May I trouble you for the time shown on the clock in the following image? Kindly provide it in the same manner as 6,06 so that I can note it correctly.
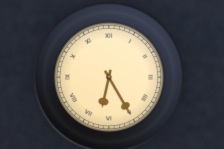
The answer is 6,25
